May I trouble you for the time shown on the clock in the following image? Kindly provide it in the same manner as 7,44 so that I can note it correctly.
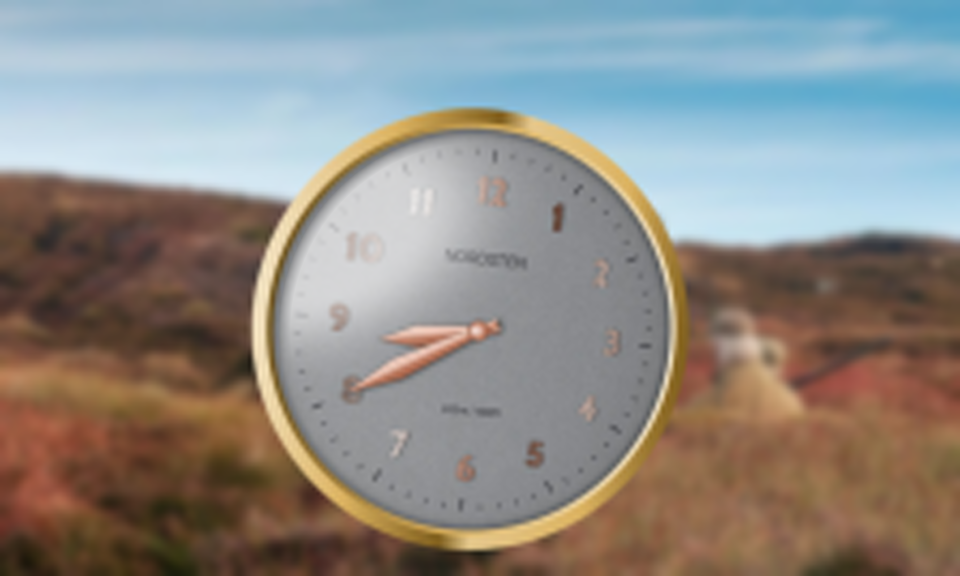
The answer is 8,40
